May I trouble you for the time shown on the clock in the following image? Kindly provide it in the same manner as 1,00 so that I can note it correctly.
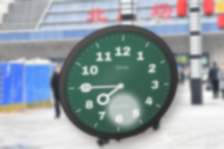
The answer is 7,45
